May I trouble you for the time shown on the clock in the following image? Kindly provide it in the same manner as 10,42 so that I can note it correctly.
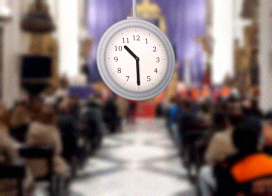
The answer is 10,30
